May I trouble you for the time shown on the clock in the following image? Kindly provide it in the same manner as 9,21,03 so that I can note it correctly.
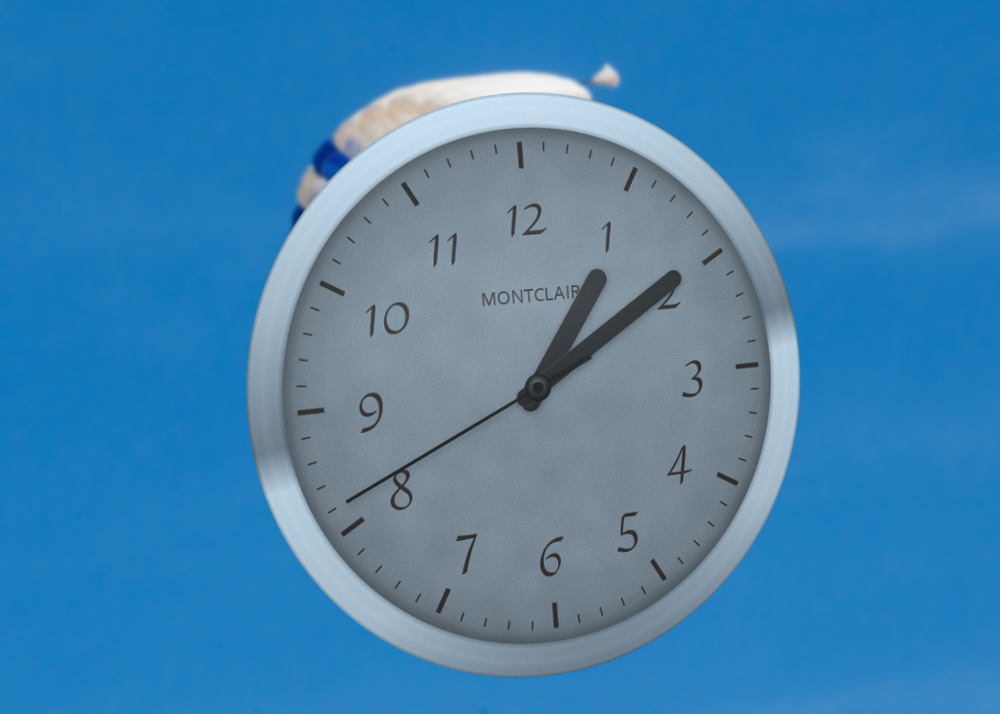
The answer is 1,09,41
